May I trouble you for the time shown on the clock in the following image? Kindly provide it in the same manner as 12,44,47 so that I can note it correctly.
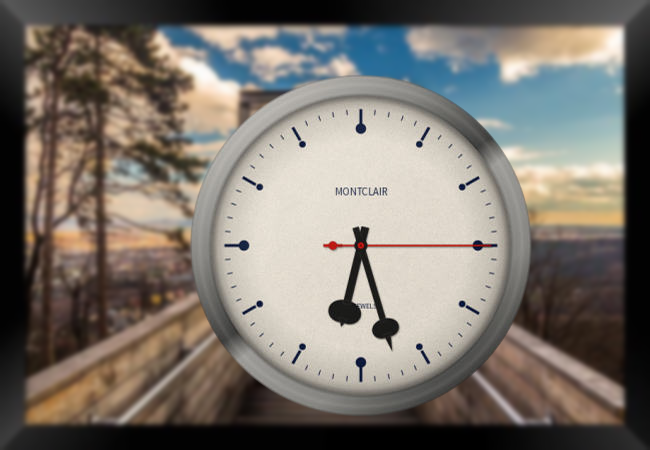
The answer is 6,27,15
